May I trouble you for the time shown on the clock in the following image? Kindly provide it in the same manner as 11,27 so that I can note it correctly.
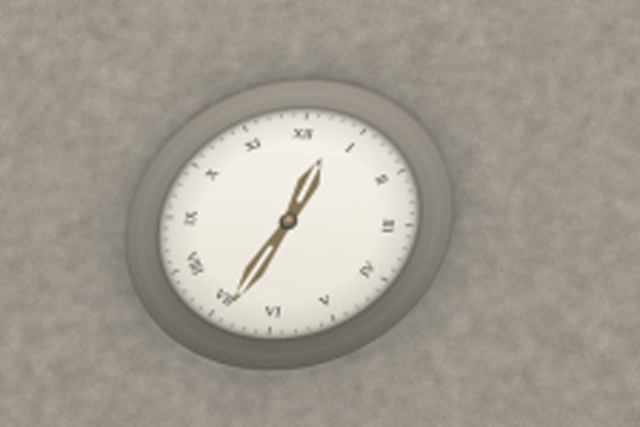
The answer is 12,34
